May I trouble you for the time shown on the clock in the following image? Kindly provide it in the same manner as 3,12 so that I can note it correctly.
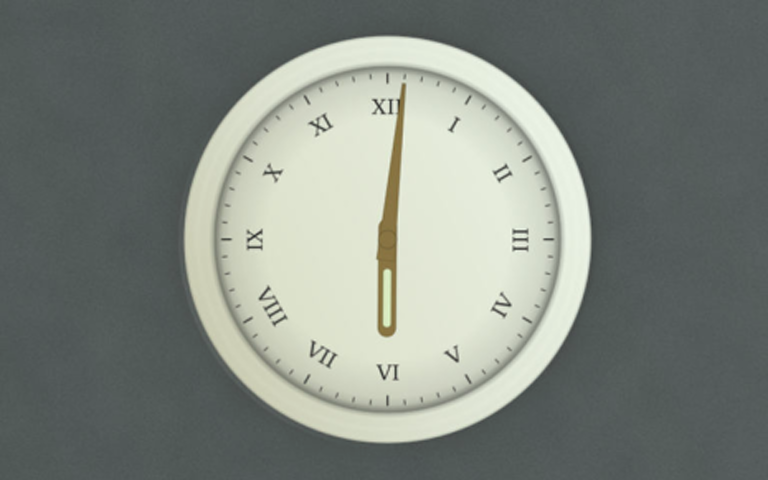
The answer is 6,01
